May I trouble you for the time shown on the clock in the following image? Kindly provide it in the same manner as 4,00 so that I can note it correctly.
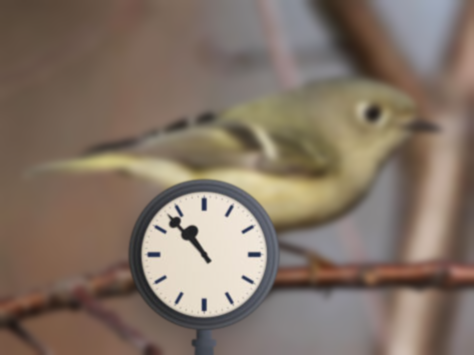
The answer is 10,53
